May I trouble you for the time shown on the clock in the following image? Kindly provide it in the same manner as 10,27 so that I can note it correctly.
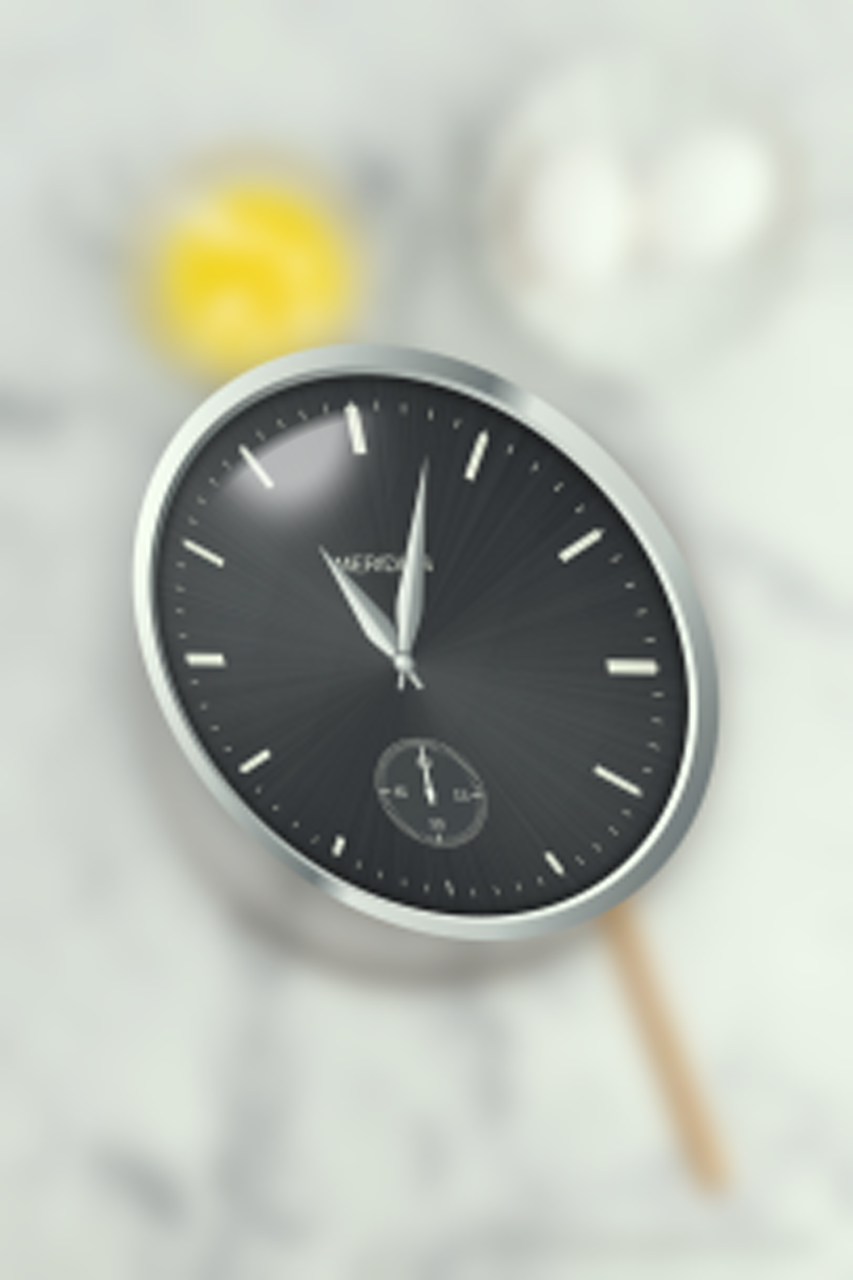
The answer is 11,03
